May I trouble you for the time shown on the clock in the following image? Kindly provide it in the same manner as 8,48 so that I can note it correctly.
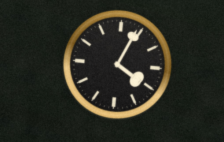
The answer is 4,04
